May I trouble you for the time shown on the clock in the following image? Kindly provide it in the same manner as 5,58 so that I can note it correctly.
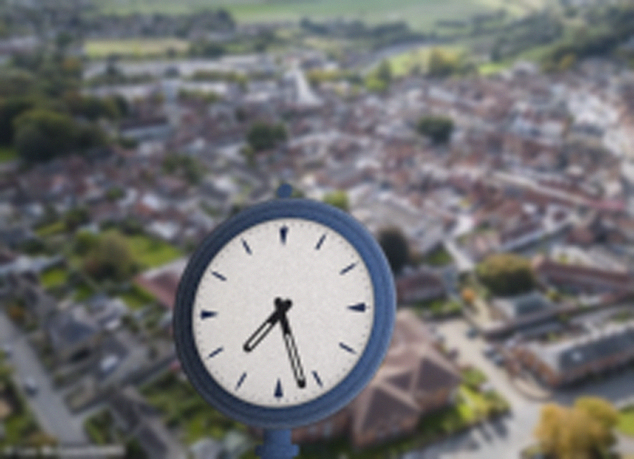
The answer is 7,27
